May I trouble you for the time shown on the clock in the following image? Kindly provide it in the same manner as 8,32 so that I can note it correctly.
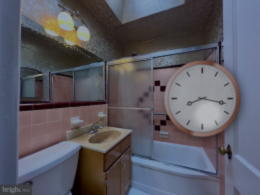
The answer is 8,17
